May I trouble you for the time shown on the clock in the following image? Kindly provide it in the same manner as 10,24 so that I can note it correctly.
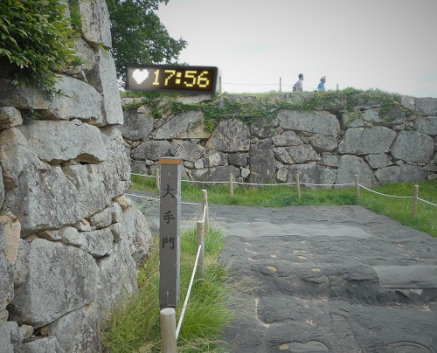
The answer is 17,56
